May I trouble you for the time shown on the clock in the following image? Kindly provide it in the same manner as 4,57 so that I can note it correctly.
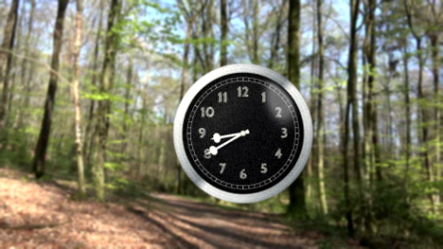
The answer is 8,40
